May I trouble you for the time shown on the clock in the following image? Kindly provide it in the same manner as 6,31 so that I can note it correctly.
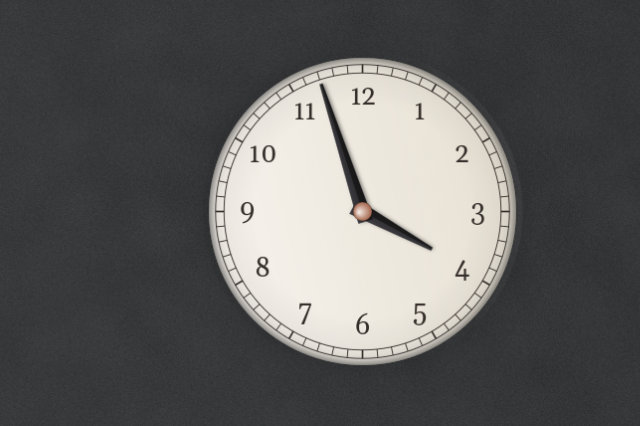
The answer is 3,57
